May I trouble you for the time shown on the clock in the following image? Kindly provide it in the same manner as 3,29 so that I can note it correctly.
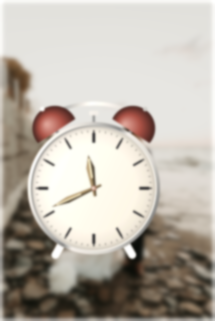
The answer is 11,41
